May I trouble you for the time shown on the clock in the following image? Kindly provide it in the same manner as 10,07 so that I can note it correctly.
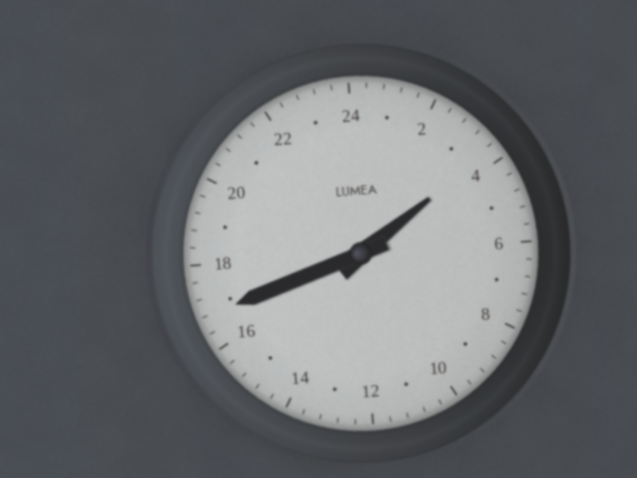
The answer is 3,42
